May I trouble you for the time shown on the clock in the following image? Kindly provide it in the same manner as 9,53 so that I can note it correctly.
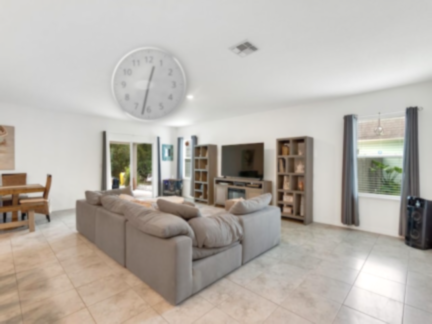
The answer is 12,32
